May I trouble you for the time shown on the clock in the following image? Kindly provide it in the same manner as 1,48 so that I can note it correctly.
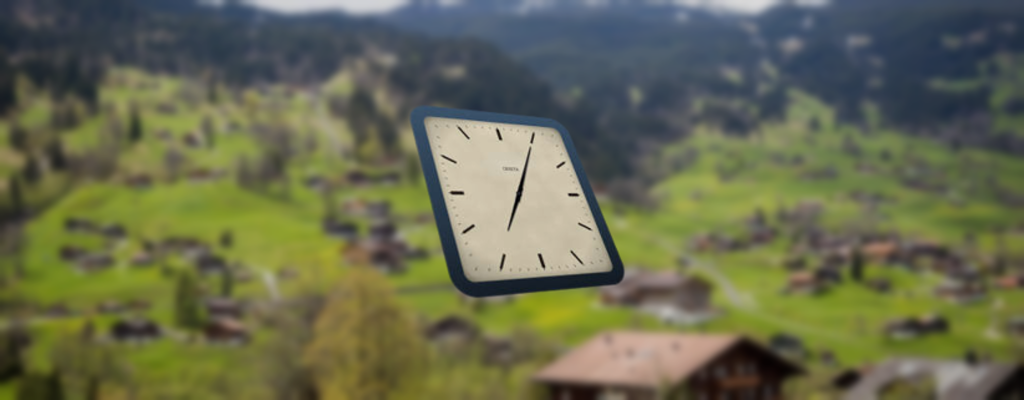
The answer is 7,05
